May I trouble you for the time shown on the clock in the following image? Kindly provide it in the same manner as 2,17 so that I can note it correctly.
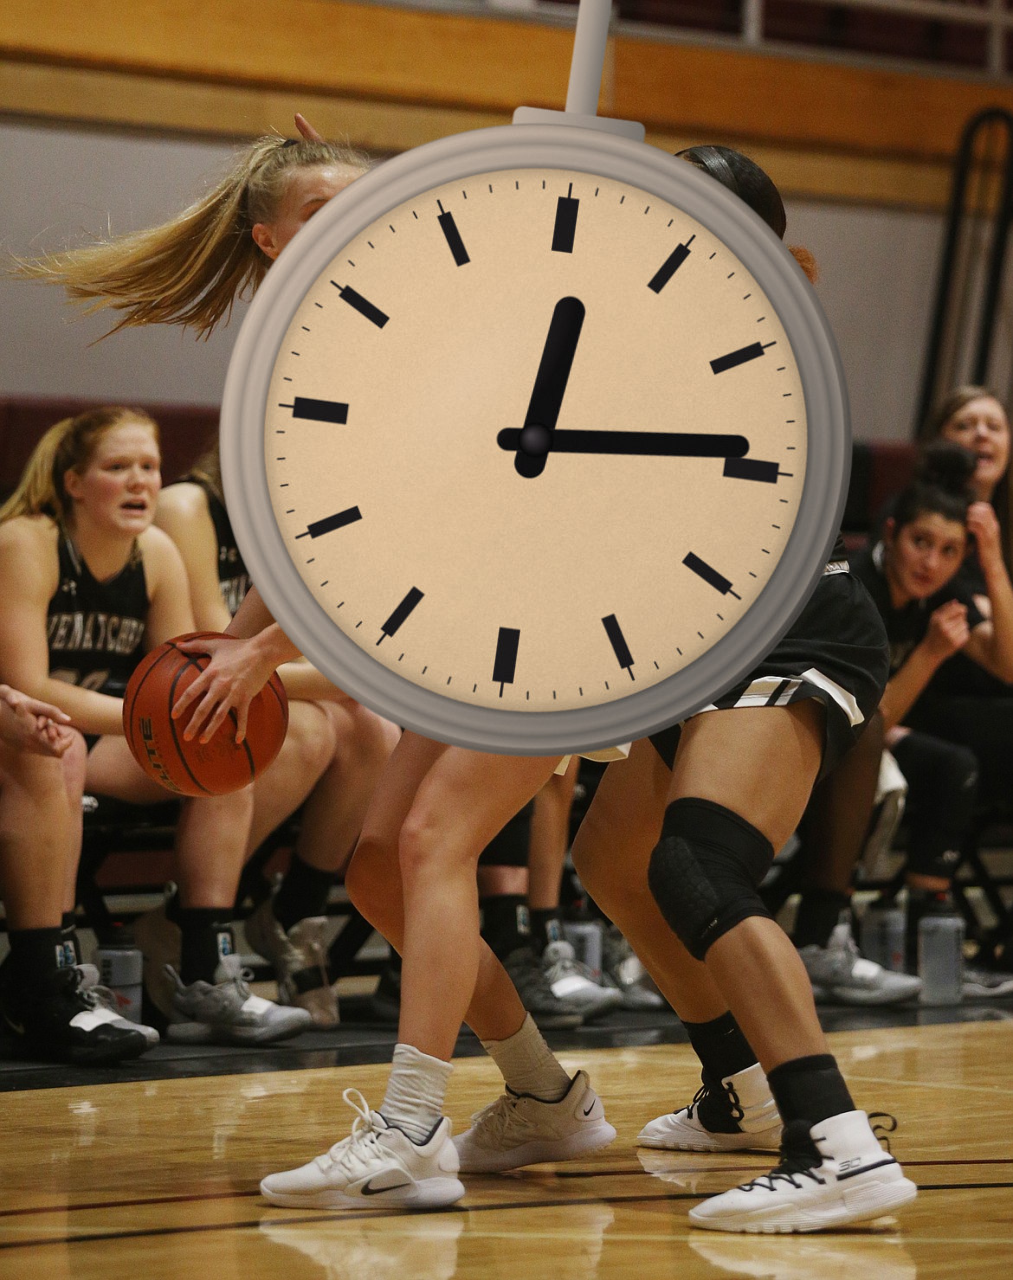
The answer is 12,14
